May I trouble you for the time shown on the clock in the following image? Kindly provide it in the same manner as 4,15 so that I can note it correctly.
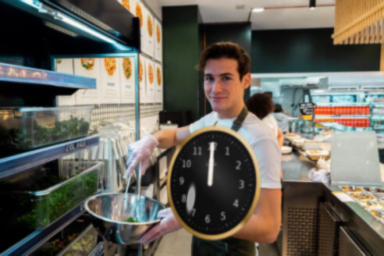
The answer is 12,00
